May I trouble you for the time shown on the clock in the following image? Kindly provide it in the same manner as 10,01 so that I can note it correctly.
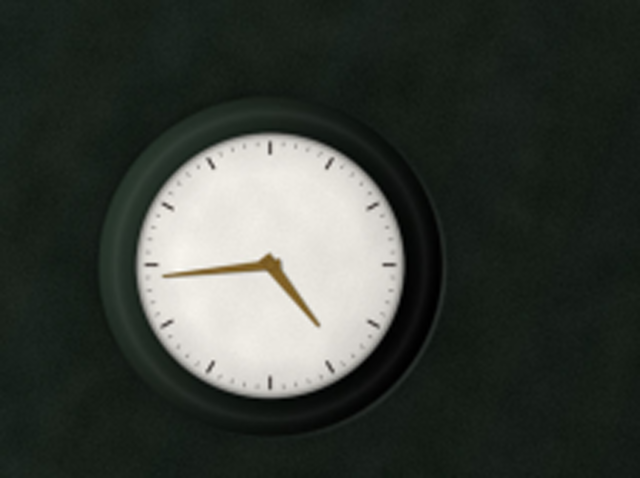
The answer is 4,44
